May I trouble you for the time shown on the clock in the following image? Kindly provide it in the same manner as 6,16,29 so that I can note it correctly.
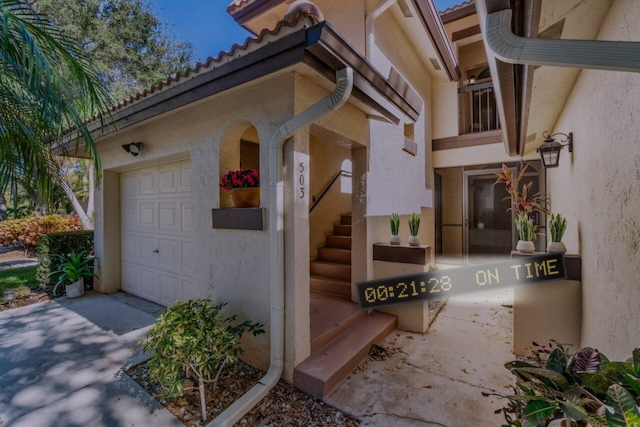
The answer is 0,21,28
